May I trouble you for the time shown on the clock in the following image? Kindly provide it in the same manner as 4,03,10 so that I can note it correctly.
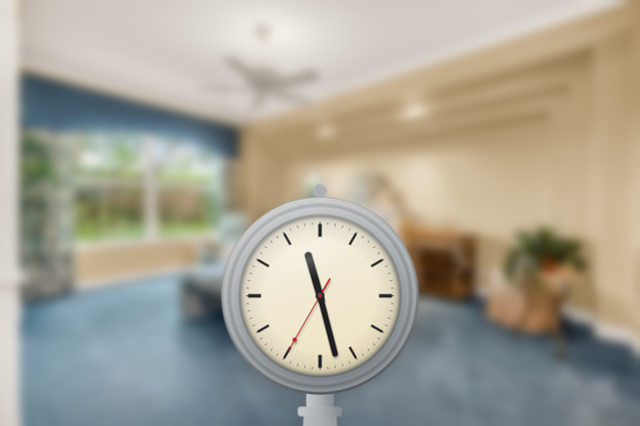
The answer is 11,27,35
